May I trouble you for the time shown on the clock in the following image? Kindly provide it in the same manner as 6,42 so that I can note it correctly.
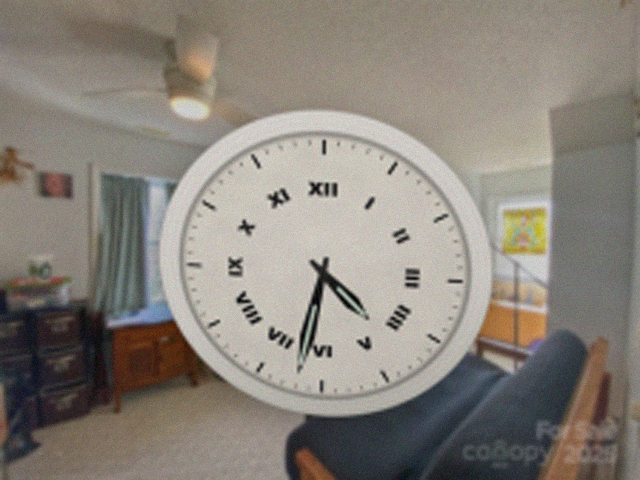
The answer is 4,32
